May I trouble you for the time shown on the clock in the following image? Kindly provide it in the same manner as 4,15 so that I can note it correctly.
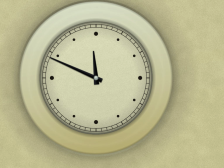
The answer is 11,49
